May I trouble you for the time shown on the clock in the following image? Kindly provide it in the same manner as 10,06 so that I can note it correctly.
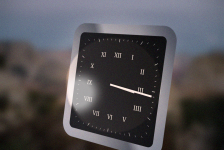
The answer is 3,16
